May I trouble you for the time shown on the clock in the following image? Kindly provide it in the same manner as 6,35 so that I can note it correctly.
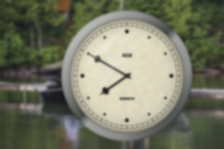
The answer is 7,50
